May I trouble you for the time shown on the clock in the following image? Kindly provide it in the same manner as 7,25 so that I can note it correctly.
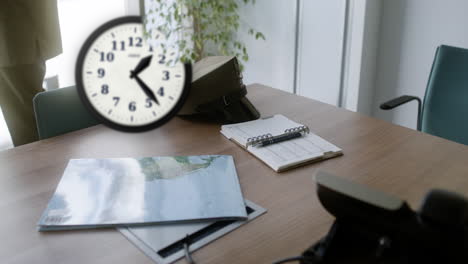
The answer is 1,23
